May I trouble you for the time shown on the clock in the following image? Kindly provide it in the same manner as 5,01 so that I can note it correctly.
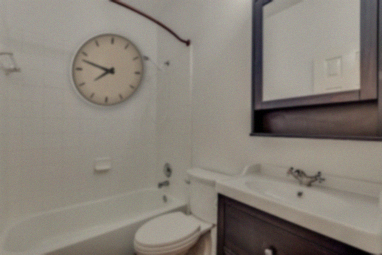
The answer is 7,48
